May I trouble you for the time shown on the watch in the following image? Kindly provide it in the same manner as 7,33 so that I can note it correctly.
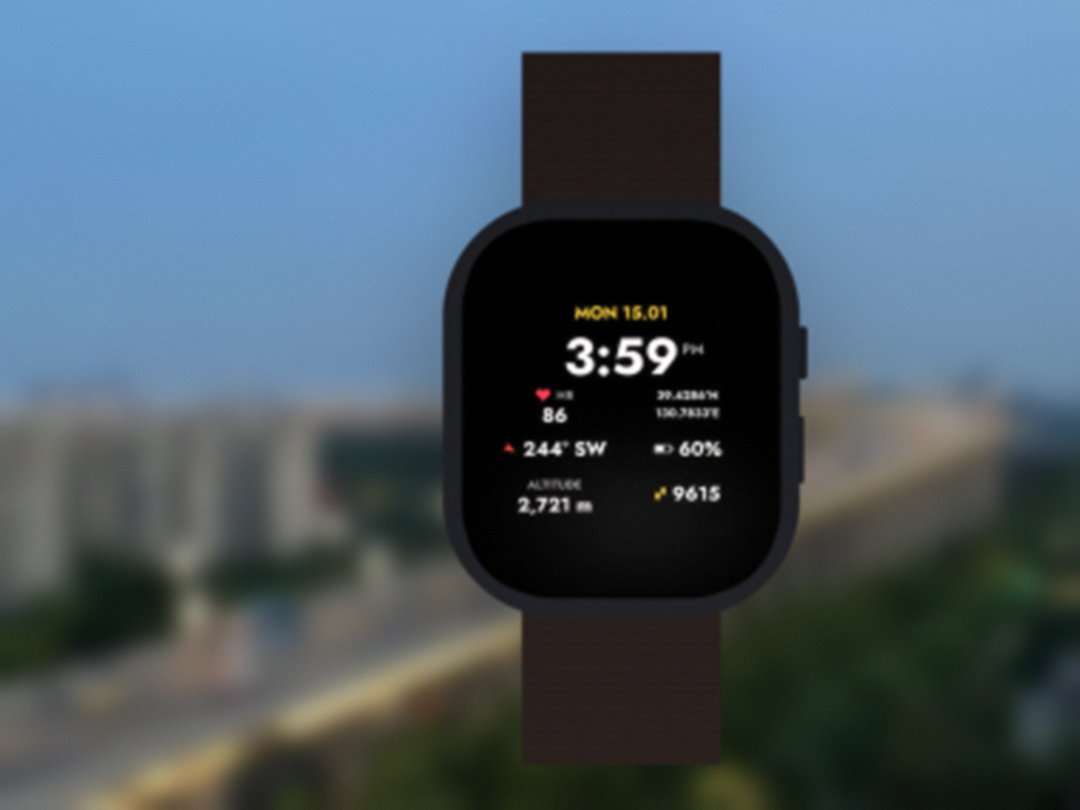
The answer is 3,59
